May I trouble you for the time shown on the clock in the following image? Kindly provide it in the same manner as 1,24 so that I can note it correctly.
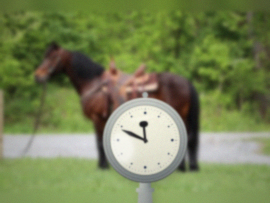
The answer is 11,49
